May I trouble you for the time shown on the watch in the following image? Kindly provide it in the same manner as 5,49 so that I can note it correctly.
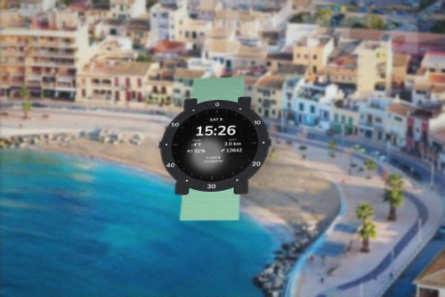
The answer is 15,26
